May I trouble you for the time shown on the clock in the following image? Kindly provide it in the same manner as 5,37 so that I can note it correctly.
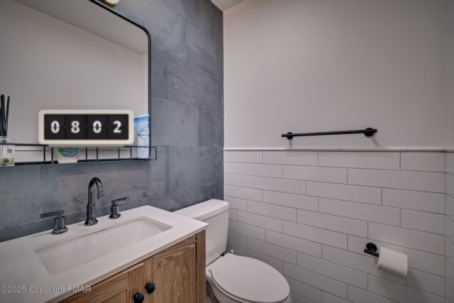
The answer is 8,02
